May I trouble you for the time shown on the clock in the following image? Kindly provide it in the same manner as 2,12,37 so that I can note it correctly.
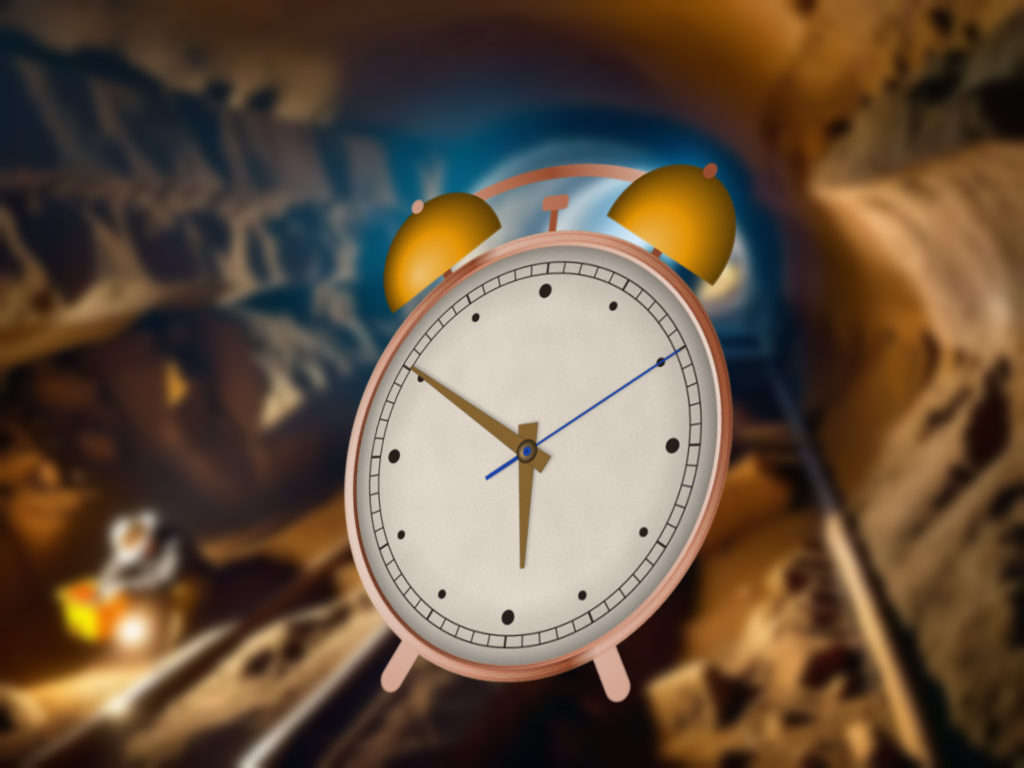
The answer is 5,50,10
